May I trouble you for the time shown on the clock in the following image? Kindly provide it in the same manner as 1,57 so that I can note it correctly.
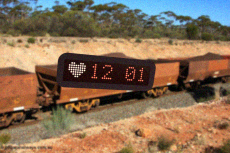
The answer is 12,01
